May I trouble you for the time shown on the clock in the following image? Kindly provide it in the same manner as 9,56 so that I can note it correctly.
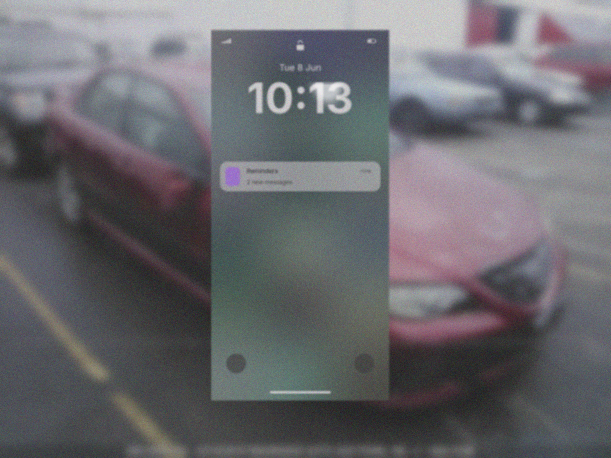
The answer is 10,13
